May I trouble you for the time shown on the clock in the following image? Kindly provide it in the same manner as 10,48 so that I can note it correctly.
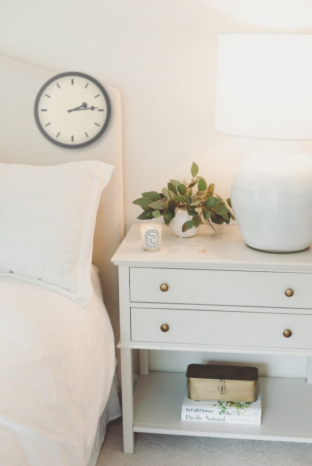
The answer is 2,14
